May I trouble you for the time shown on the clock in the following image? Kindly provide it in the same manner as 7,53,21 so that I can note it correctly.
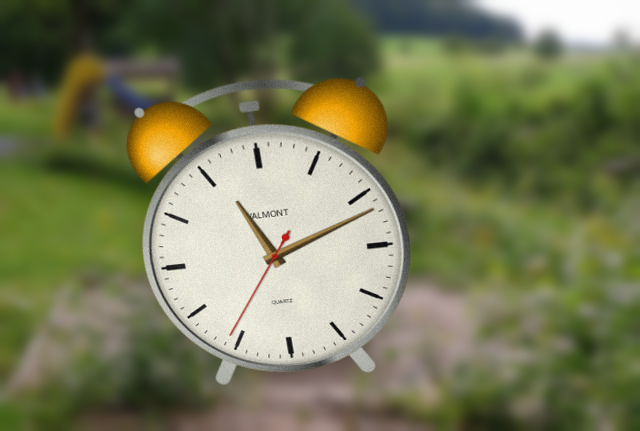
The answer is 11,11,36
